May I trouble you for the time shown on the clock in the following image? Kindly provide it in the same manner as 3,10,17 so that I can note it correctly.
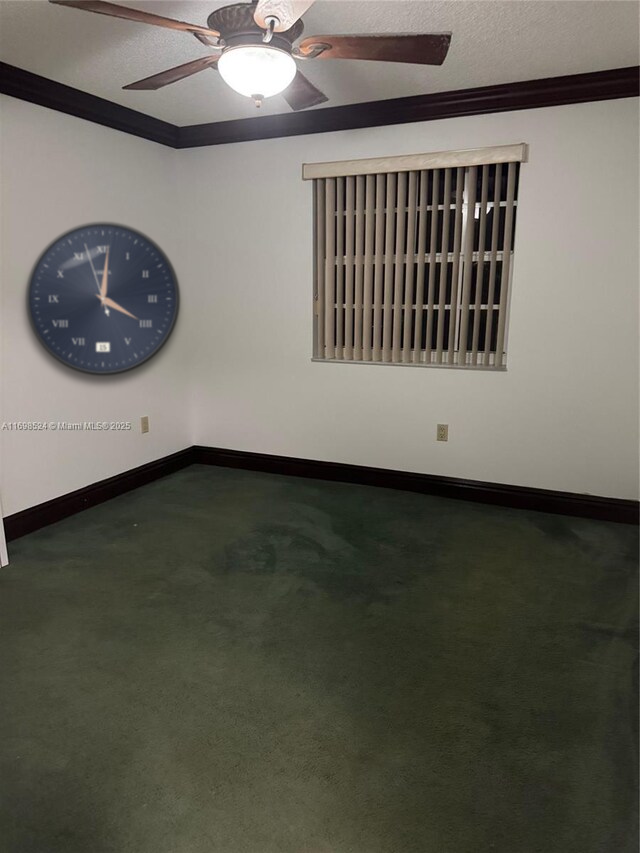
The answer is 4,00,57
